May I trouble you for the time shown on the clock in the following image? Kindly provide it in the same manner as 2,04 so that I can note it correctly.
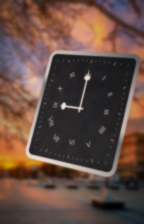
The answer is 9,00
